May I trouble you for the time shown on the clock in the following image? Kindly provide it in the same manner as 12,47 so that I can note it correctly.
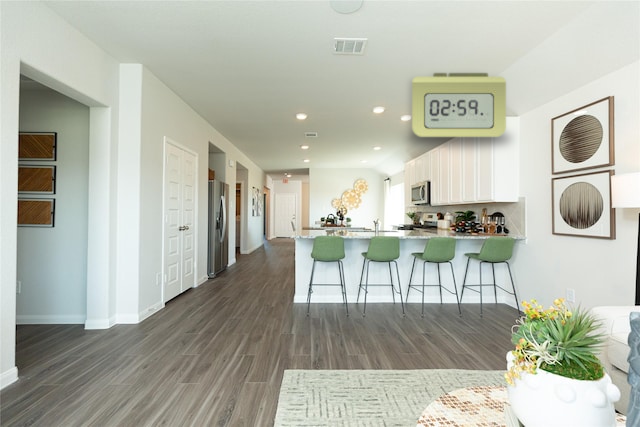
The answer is 2,59
